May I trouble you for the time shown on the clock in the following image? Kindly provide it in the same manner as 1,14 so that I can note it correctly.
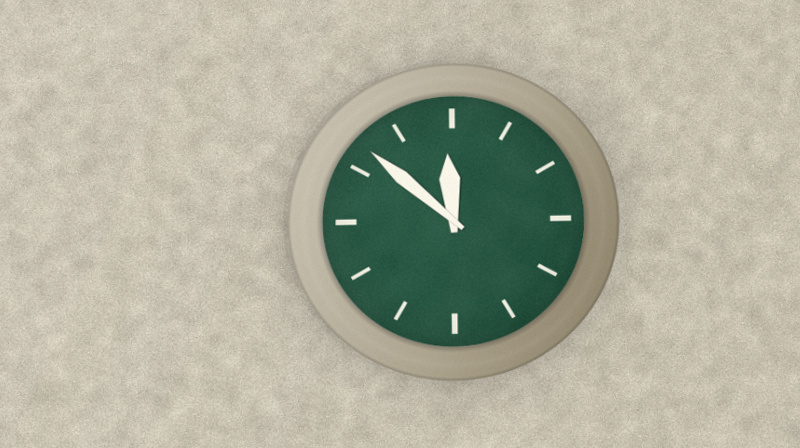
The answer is 11,52
